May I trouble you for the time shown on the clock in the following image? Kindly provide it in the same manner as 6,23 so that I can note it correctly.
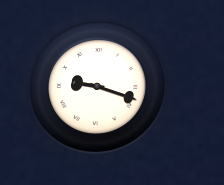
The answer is 9,18
